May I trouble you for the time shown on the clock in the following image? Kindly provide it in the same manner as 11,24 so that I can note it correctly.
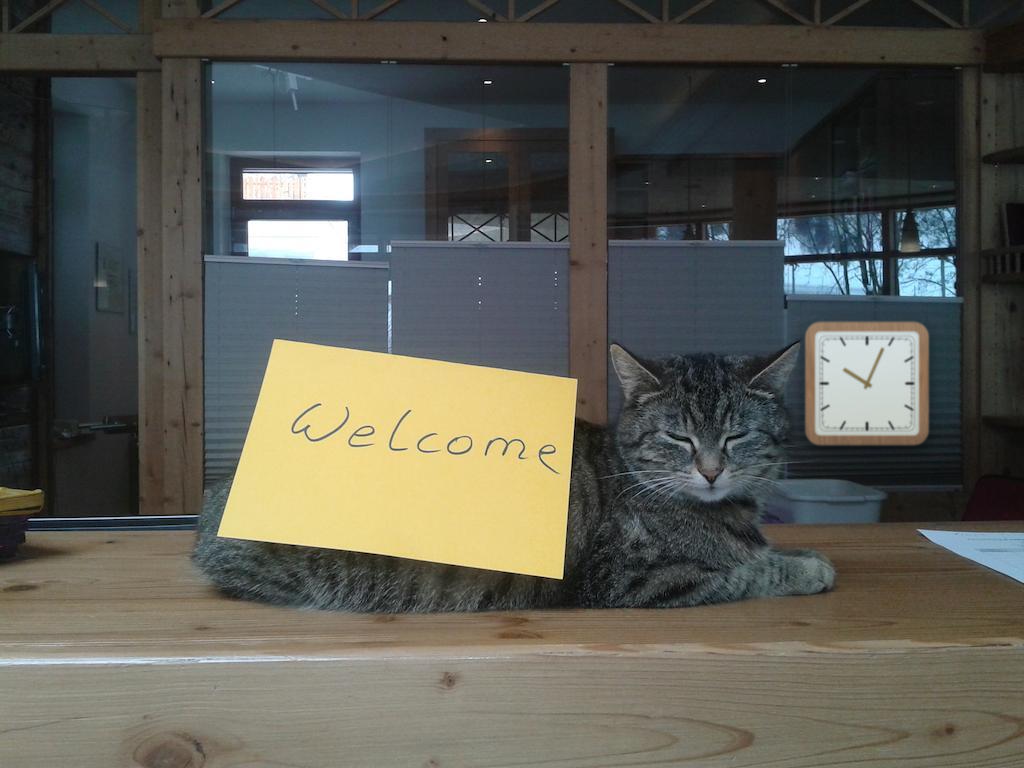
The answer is 10,04
